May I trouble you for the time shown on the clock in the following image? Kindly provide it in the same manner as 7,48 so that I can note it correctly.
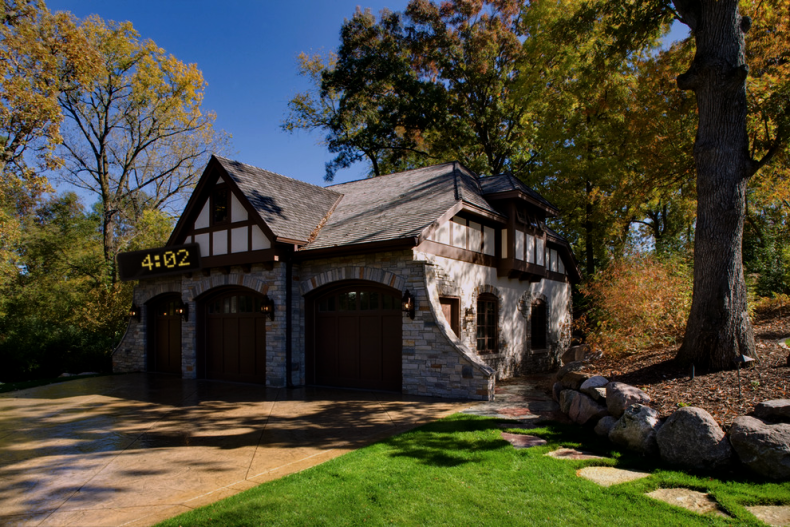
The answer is 4,02
